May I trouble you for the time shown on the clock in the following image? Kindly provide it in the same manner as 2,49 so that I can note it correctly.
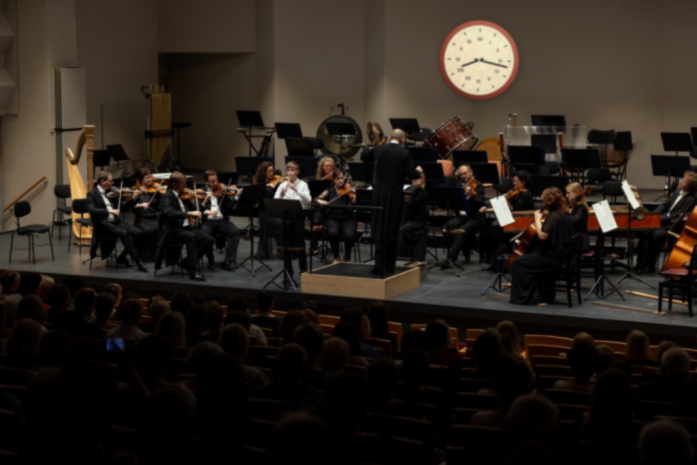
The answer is 8,17
